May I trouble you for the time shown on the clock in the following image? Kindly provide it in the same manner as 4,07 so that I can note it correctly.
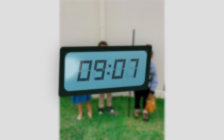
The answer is 9,07
